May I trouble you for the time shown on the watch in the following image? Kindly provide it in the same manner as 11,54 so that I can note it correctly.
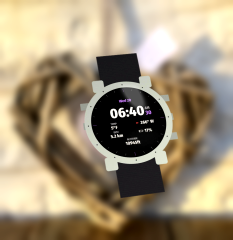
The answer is 6,40
